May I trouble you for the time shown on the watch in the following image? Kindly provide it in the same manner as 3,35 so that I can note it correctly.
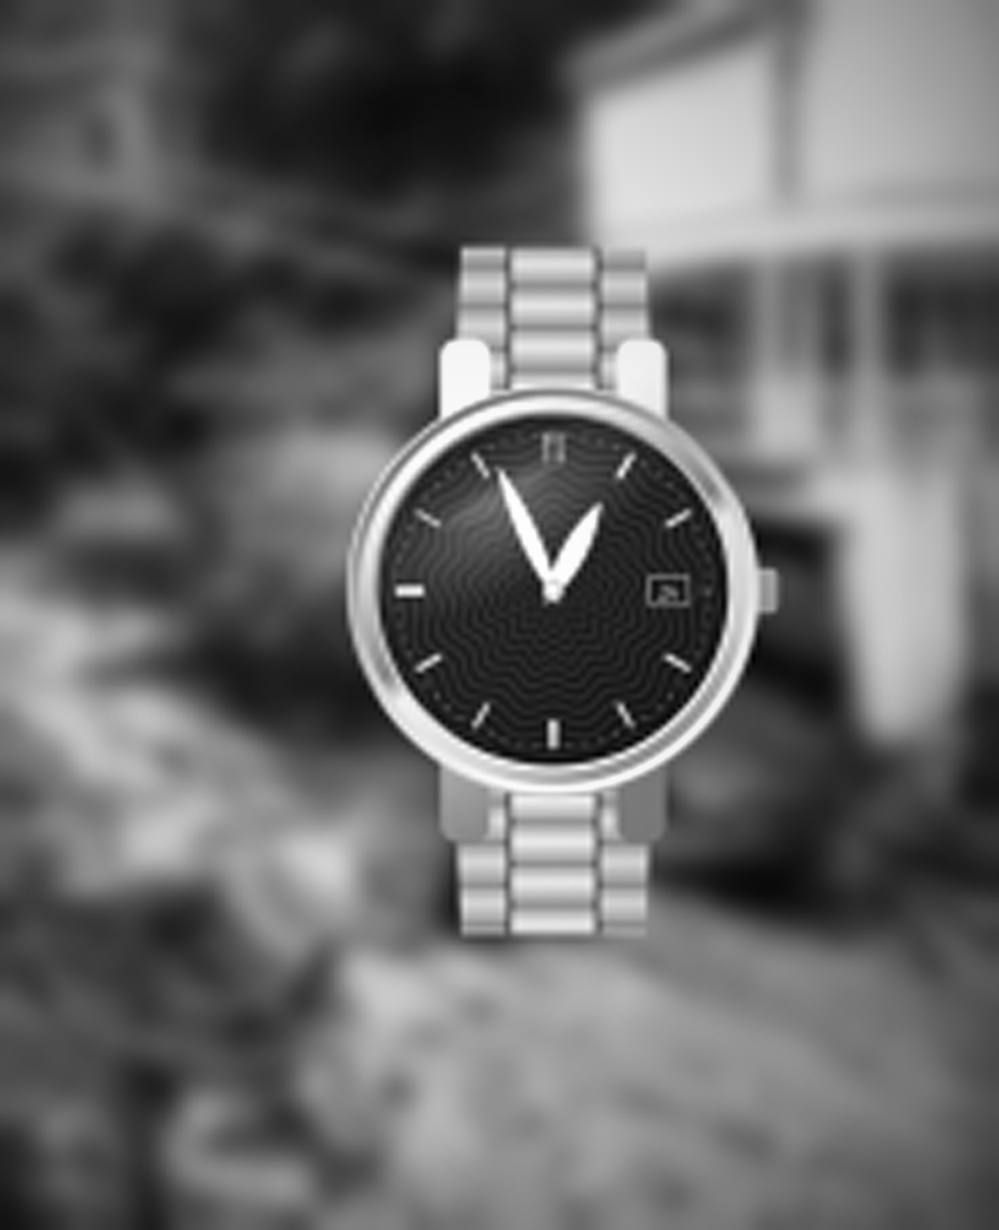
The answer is 12,56
